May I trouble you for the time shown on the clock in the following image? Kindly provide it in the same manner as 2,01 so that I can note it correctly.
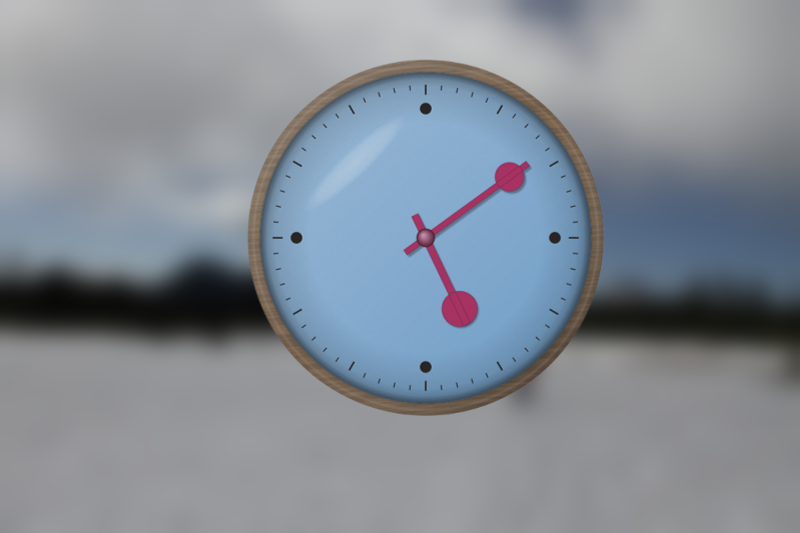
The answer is 5,09
